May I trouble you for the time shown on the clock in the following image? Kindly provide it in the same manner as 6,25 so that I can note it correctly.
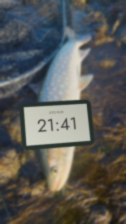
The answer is 21,41
